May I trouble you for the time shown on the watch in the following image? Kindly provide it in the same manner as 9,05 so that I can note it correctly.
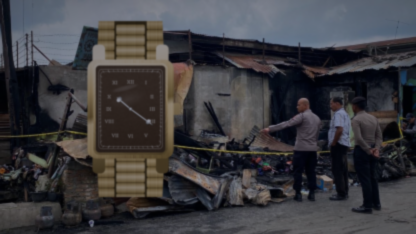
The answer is 10,21
